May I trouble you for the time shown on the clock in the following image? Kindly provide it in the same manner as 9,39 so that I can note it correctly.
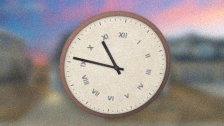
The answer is 10,46
